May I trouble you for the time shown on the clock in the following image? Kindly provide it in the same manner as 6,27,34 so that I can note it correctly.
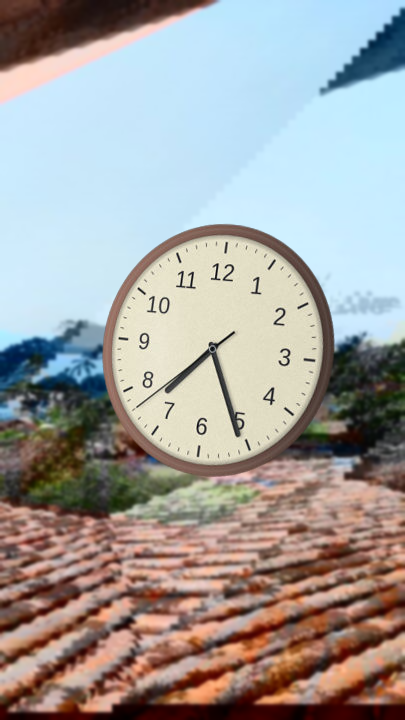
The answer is 7,25,38
